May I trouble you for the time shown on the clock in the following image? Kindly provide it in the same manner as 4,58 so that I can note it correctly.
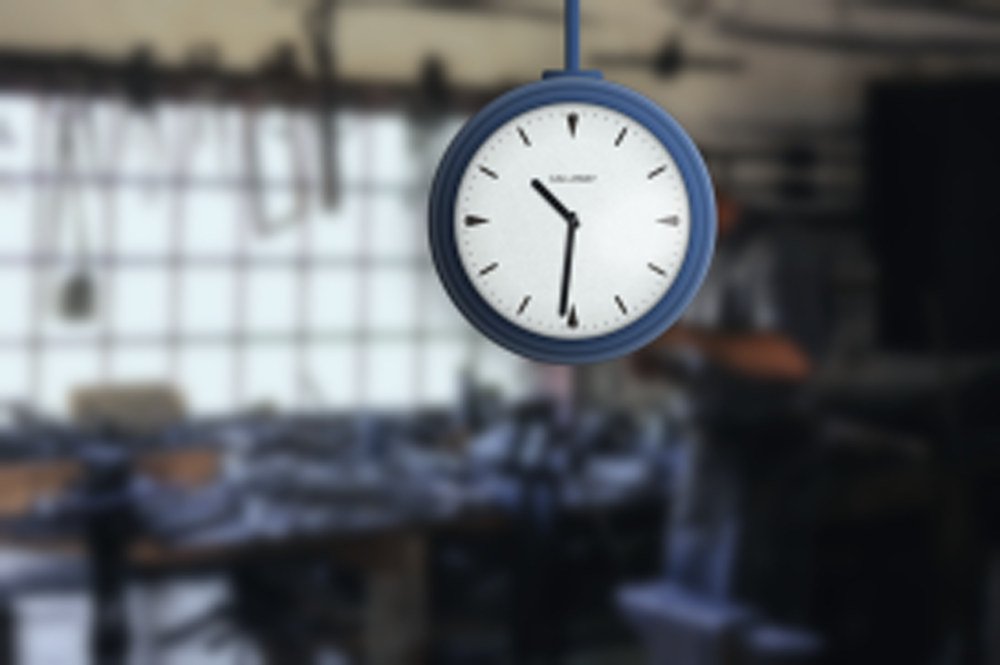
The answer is 10,31
